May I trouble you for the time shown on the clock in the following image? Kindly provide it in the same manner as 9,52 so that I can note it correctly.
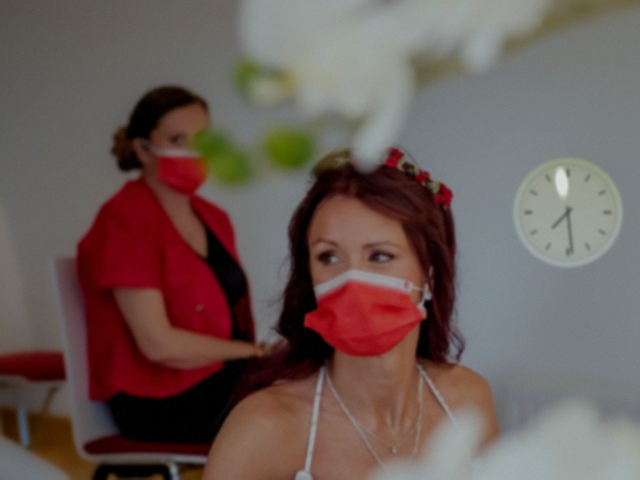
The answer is 7,29
